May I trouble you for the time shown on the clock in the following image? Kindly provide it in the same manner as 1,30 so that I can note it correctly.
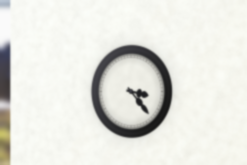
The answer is 3,23
